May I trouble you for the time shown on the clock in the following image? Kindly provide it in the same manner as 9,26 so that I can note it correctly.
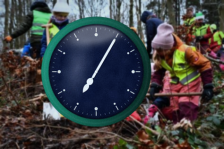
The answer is 7,05
